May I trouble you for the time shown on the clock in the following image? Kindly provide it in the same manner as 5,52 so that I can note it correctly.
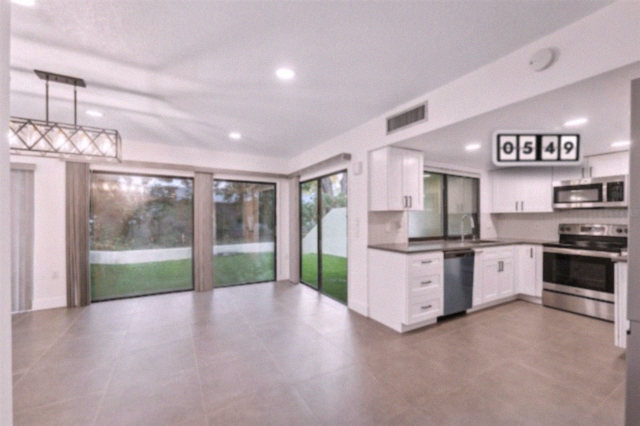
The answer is 5,49
